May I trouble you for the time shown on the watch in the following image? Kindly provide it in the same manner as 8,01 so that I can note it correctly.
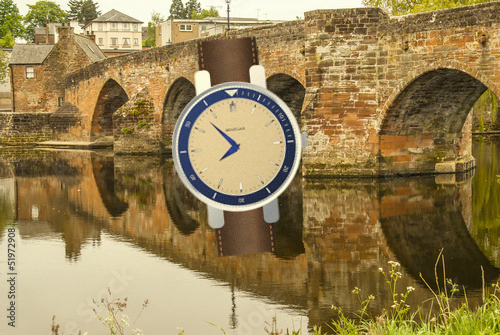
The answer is 7,53
